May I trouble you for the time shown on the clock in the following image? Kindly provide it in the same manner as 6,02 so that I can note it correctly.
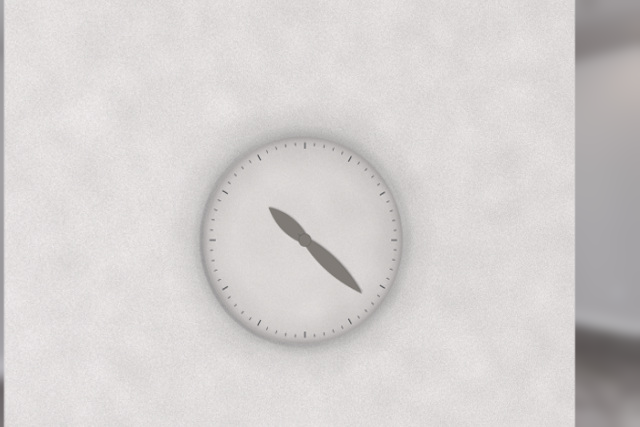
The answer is 10,22
